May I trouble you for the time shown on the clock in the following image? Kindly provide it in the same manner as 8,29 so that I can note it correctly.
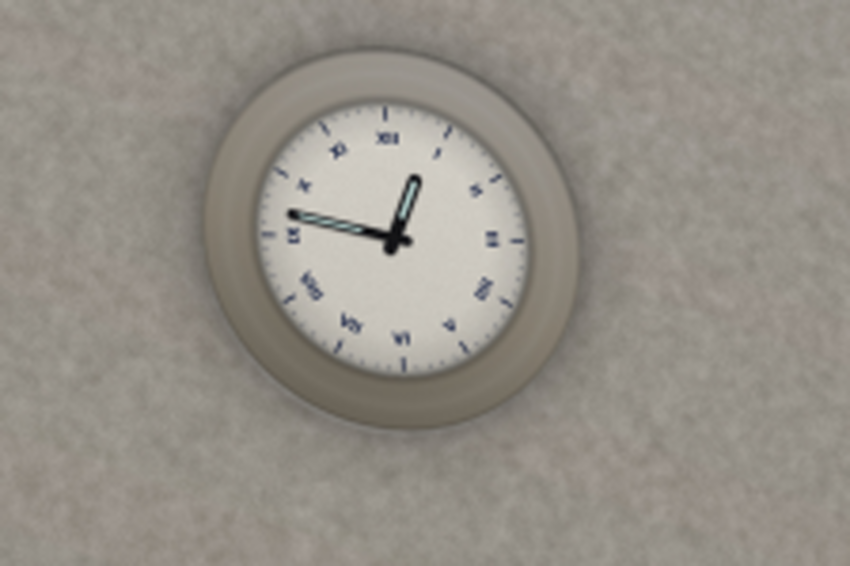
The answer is 12,47
